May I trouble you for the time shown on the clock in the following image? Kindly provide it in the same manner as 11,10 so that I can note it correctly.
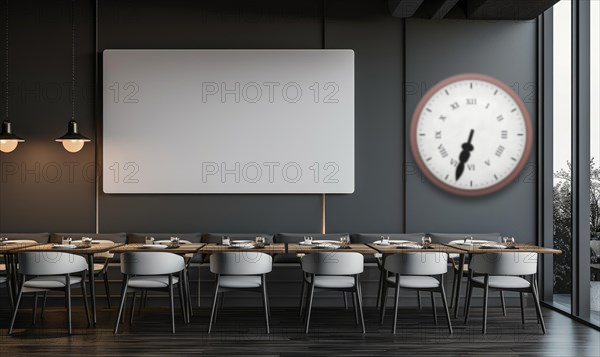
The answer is 6,33
